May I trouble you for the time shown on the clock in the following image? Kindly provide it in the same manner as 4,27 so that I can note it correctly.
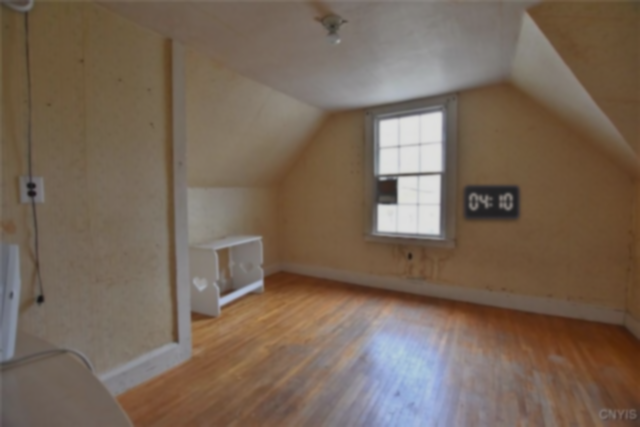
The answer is 4,10
